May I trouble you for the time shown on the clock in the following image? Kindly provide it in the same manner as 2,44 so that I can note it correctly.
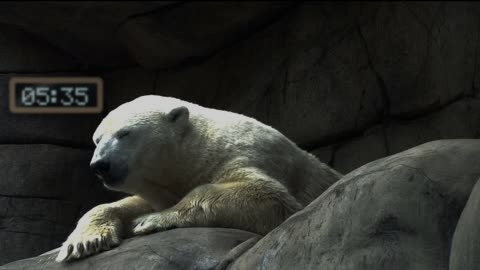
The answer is 5,35
